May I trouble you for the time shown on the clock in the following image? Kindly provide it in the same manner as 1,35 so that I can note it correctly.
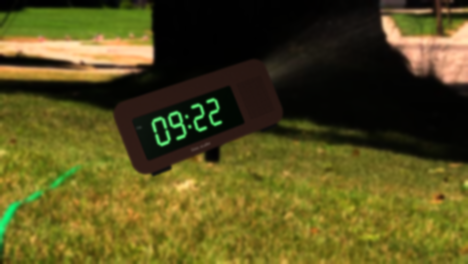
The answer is 9,22
